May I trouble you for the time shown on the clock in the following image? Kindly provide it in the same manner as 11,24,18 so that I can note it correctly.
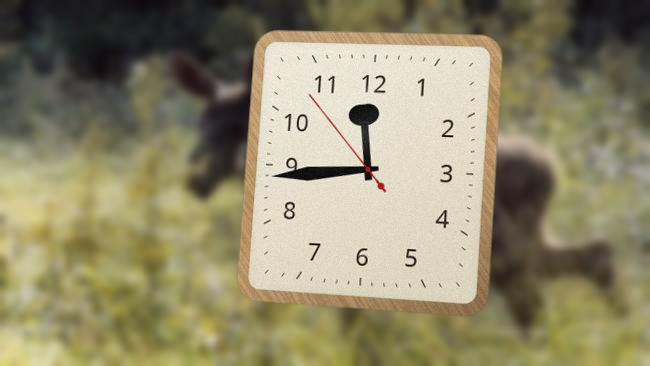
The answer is 11,43,53
